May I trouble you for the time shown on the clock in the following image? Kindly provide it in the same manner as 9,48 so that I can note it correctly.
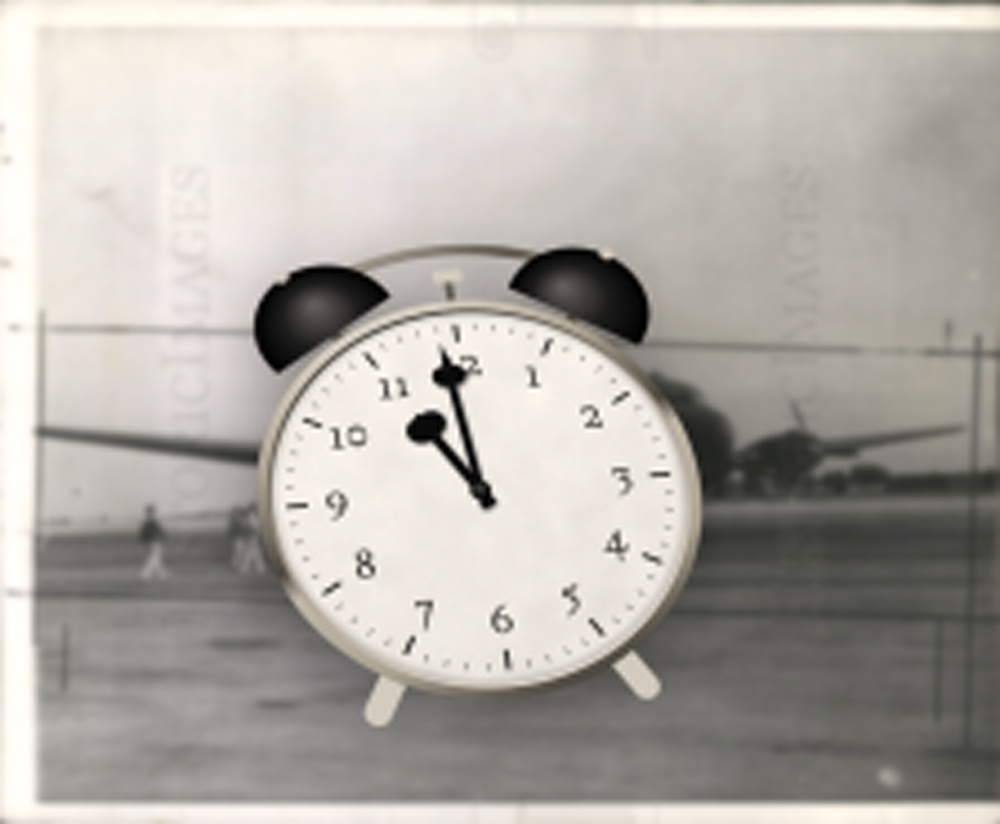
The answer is 10,59
